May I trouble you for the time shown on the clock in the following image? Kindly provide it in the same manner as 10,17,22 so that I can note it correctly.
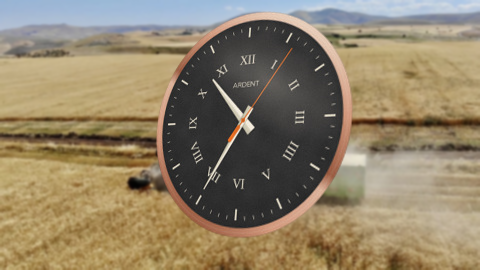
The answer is 10,35,06
